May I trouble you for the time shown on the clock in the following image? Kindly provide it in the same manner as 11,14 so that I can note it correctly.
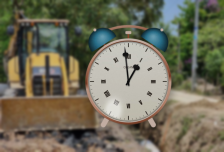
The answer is 12,59
